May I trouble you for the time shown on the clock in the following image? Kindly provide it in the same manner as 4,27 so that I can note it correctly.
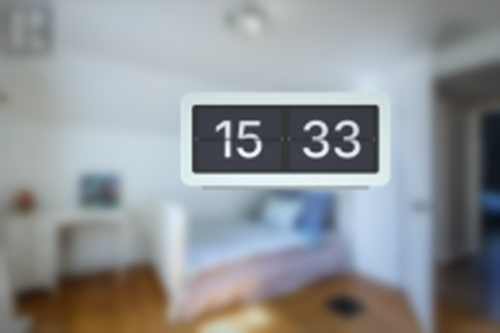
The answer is 15,33
